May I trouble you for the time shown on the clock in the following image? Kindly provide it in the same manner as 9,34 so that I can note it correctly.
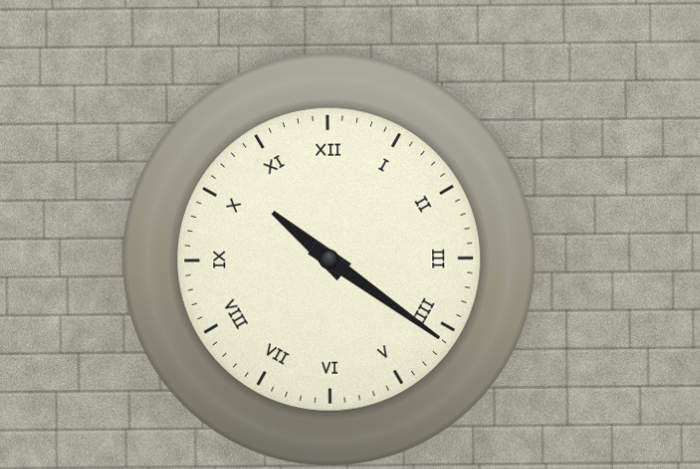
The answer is 10,21
